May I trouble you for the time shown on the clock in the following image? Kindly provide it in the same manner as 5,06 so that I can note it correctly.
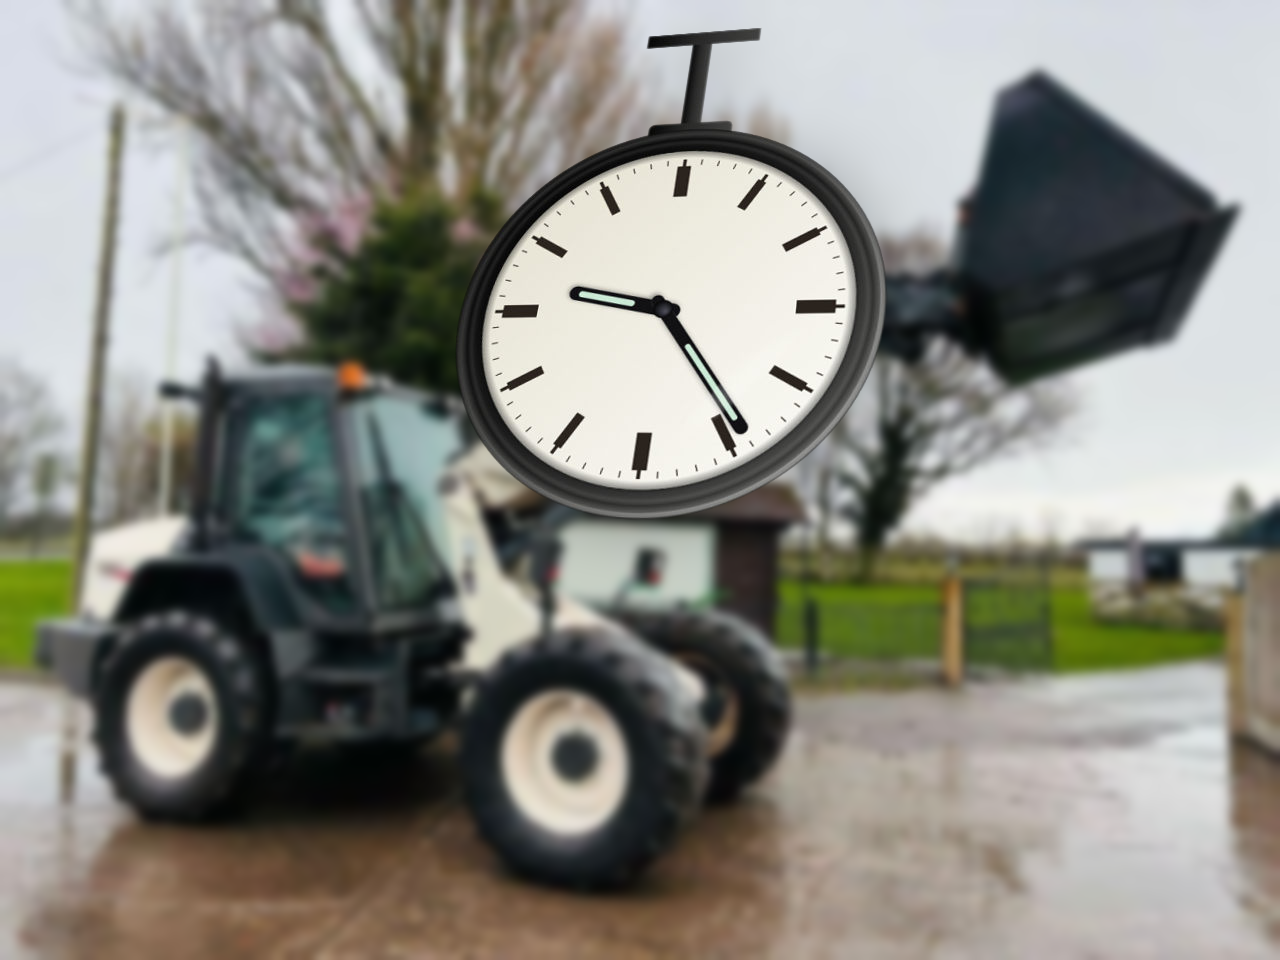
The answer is 9,24
